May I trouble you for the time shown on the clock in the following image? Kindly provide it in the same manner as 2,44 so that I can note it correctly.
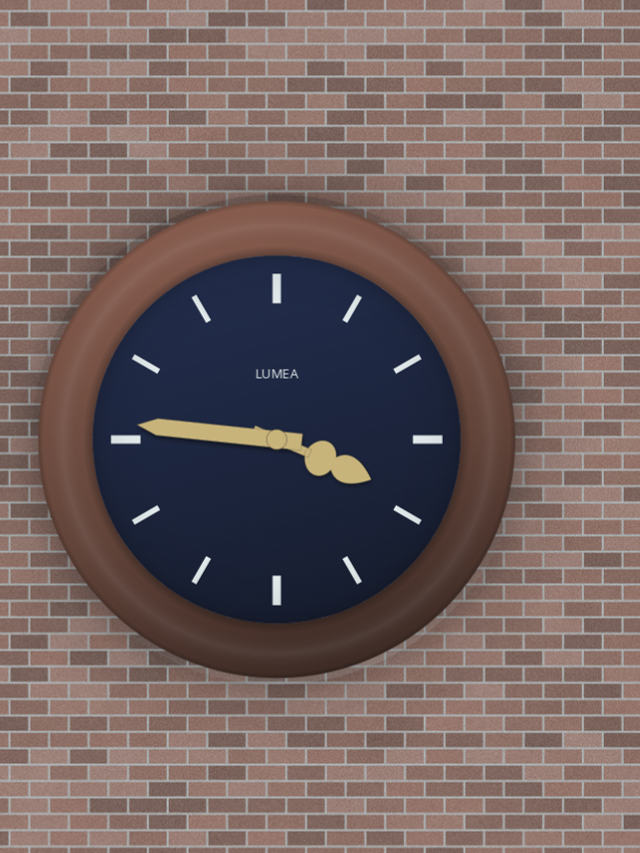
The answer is 3,46
